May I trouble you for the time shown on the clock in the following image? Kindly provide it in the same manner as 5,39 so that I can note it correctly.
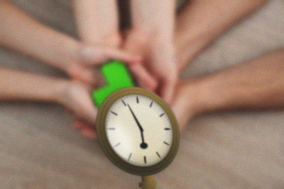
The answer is 5,56
